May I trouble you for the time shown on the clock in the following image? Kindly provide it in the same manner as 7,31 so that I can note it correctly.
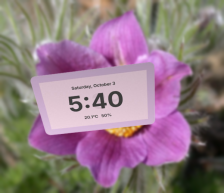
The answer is 5,40
